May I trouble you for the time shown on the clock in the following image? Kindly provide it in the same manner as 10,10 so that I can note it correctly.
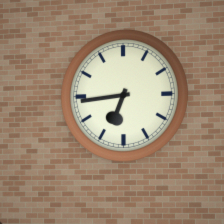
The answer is 6,44
